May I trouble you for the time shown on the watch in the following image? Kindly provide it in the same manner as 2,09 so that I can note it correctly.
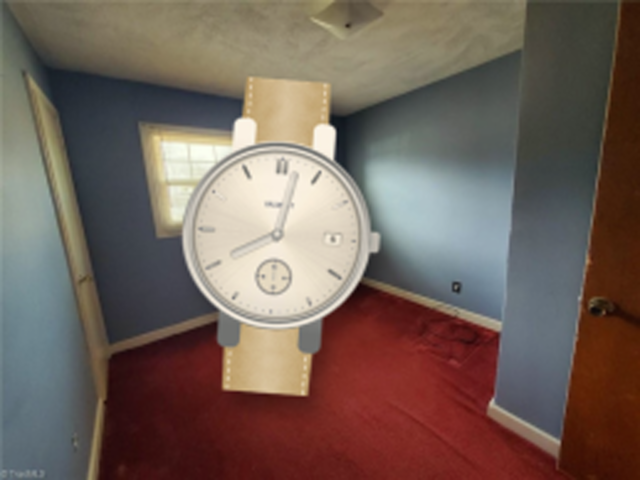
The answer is 8,02
